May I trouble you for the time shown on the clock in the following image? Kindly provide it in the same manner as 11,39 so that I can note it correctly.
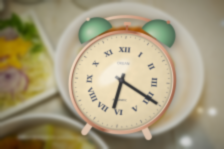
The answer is 6,20
